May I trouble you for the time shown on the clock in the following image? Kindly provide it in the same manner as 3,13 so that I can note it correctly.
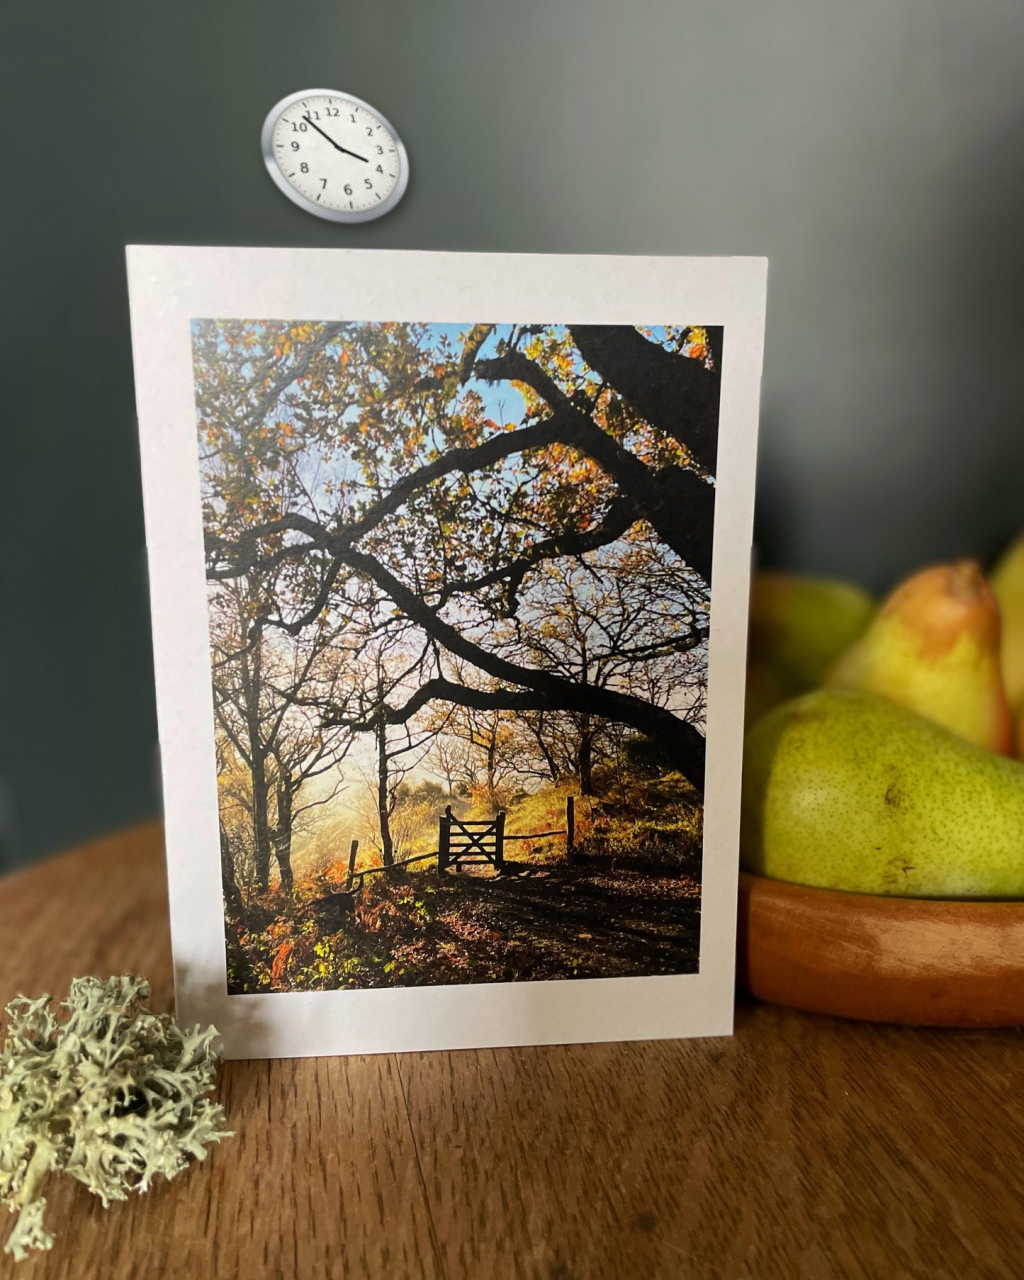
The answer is 3,53
